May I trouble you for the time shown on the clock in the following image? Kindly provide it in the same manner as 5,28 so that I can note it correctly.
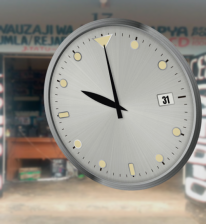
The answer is 10,00
